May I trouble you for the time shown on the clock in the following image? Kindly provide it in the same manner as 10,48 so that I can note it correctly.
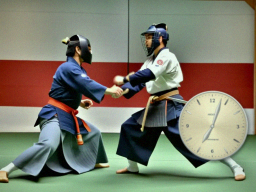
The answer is 7,03
